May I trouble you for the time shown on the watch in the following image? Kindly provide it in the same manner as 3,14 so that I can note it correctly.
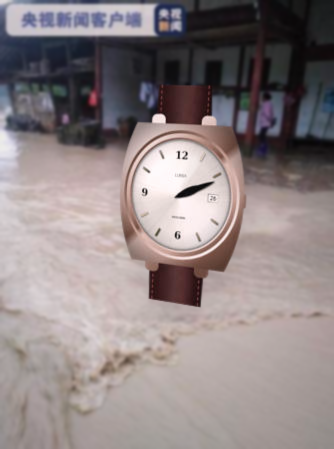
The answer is 2,11
